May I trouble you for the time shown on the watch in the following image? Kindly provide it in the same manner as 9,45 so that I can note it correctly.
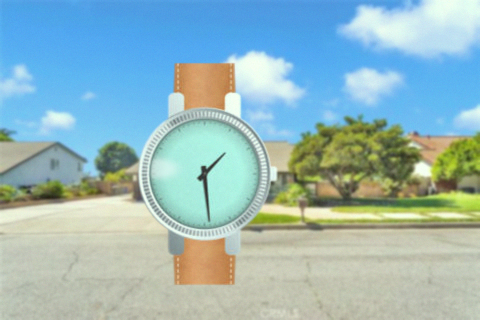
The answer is 1,29
